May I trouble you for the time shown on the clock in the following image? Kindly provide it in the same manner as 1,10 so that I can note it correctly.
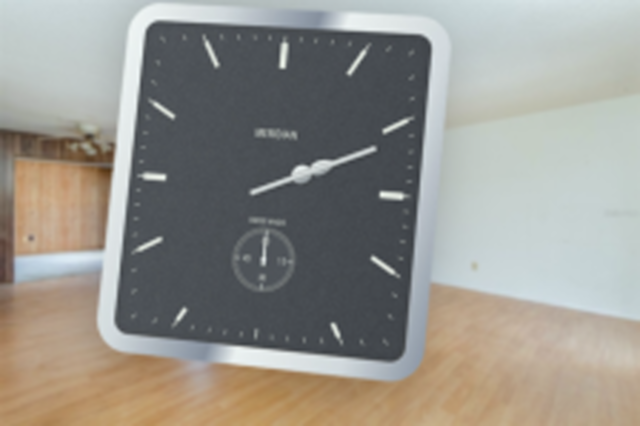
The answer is 2,11
